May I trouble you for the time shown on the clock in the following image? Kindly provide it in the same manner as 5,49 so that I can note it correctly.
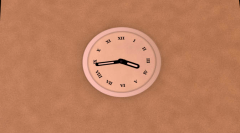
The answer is 3,44
